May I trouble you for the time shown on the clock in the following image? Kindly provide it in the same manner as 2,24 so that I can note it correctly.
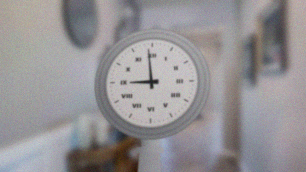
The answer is 8,59
